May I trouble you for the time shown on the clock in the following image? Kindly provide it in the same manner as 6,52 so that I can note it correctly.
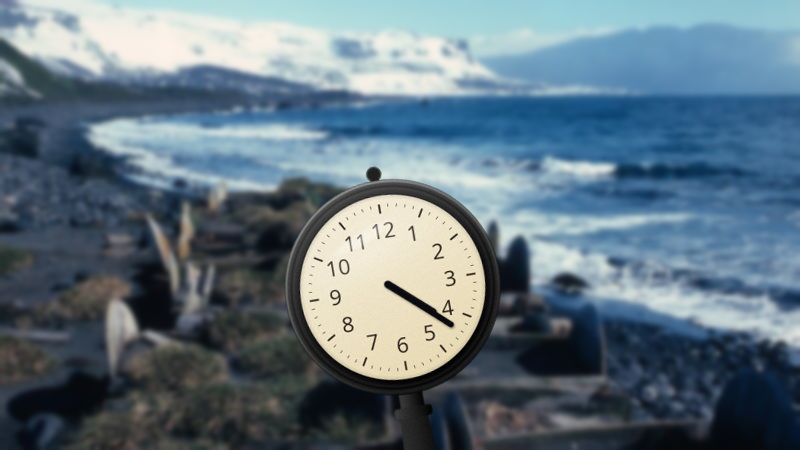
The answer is 4,22
